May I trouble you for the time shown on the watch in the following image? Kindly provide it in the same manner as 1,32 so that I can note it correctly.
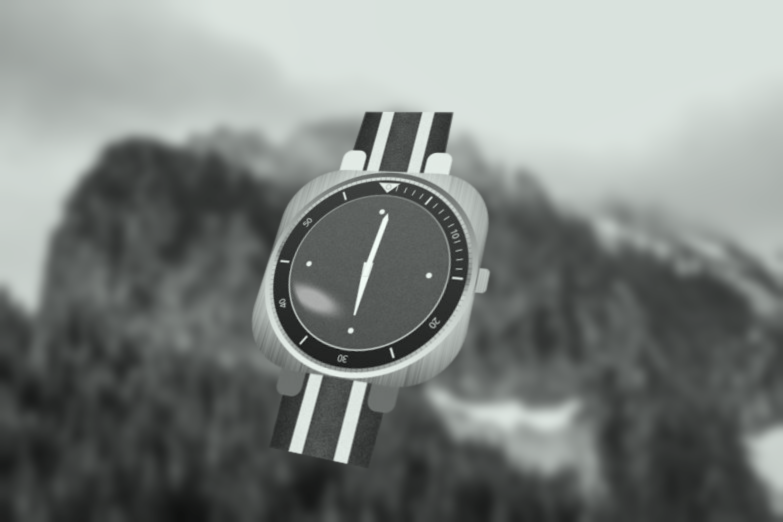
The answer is 6,01
